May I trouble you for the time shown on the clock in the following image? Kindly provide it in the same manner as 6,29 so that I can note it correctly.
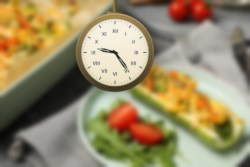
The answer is 9,24
